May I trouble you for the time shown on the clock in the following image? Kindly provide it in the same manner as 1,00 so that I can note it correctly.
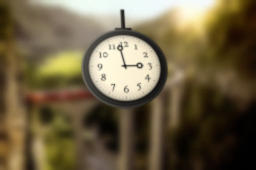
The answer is 2,58
